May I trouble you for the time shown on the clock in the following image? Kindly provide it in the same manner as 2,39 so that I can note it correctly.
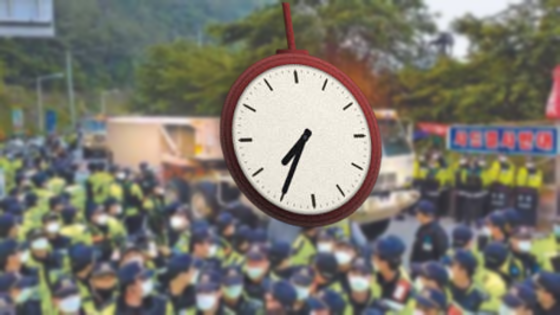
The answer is 7,35
